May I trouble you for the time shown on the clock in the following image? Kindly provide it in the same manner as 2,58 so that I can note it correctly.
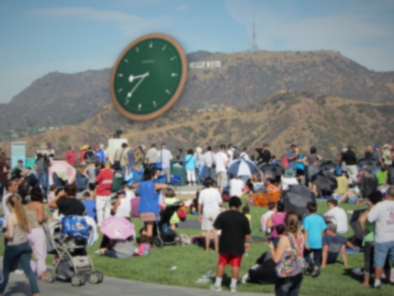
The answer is 8,36
